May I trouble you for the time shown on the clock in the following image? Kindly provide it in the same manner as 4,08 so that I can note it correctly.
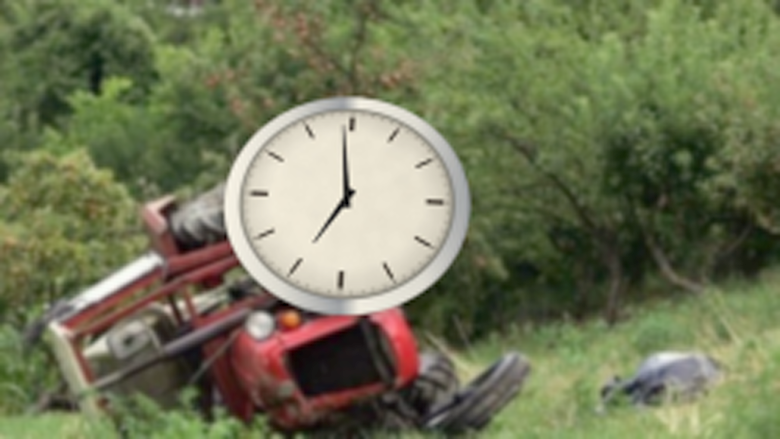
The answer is 6,59
